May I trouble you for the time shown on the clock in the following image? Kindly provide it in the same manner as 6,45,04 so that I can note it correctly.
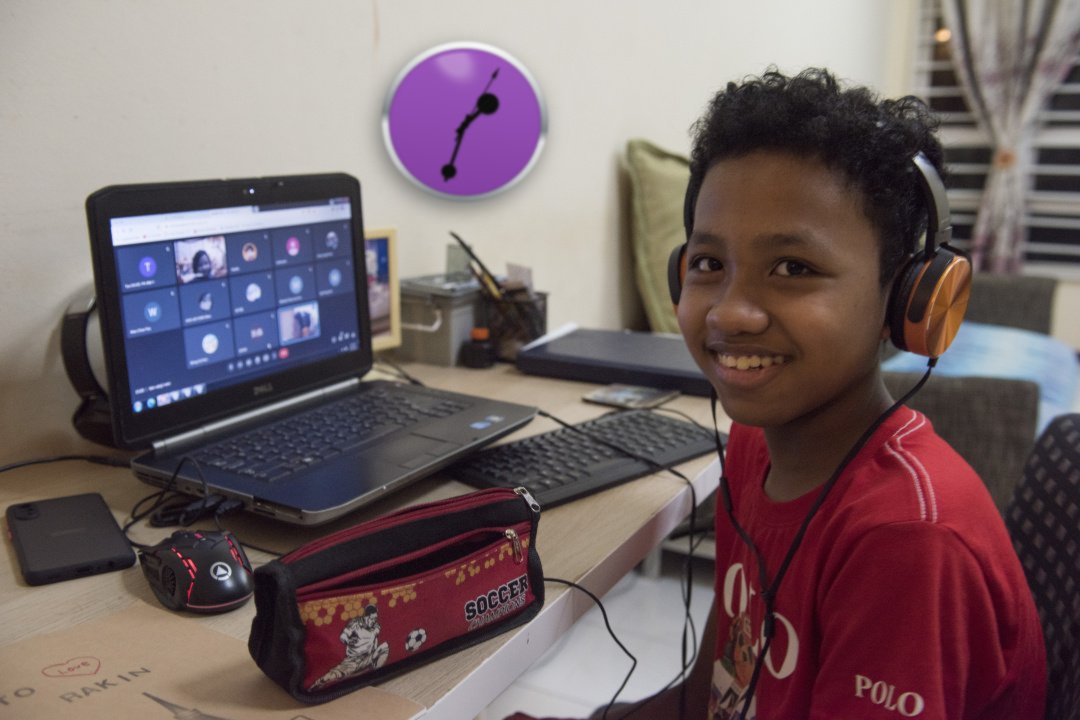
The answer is 1,33,05
